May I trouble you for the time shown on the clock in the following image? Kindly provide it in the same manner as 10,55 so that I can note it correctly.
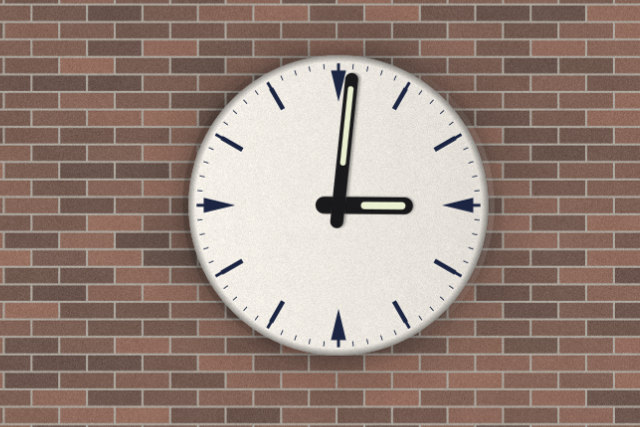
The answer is 3,01
